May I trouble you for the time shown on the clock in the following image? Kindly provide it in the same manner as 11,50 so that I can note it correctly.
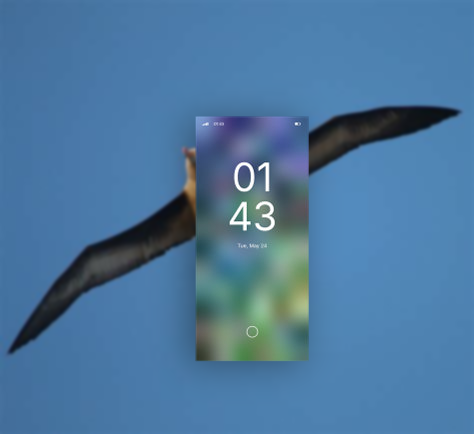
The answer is 1,43
